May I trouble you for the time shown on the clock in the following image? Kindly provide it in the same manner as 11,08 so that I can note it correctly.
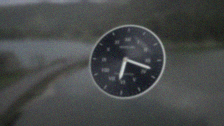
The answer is 6,18
